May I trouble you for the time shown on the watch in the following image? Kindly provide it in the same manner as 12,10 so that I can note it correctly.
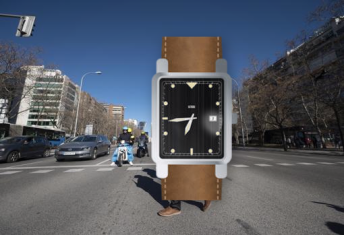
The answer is 6,44
